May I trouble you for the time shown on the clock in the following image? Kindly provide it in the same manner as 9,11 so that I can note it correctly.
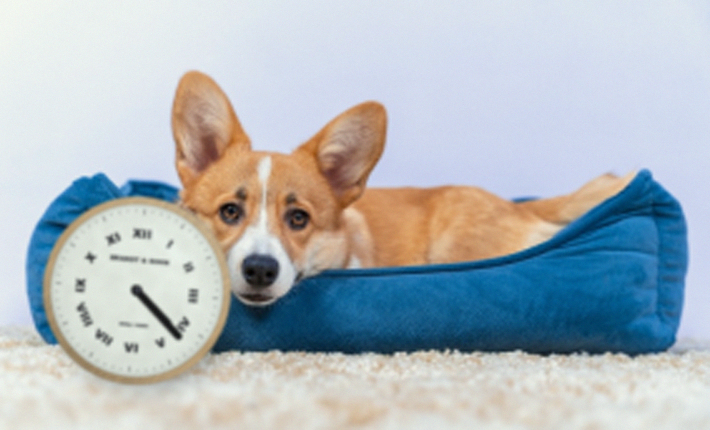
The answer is 4,22
